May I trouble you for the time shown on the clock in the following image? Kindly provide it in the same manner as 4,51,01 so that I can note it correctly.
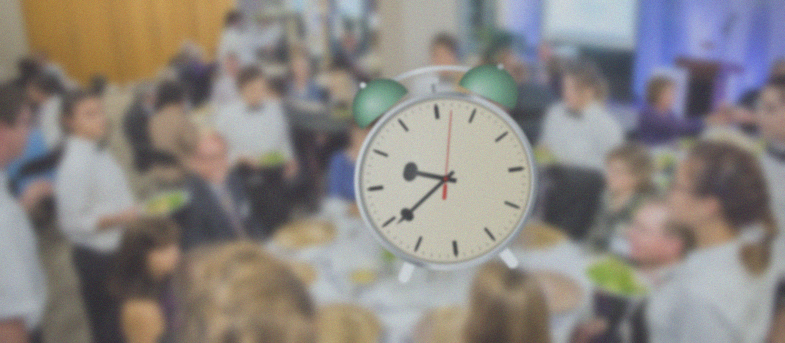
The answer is 9,39,02
